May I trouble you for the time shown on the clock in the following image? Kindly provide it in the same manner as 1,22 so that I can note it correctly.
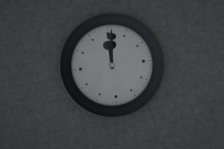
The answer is 12,01
